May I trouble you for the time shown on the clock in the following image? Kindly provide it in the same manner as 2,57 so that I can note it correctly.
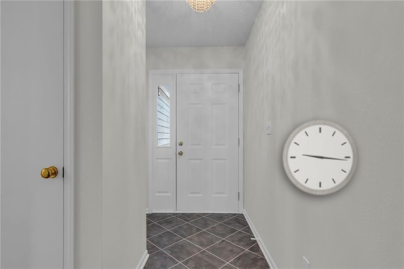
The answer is 9,16
